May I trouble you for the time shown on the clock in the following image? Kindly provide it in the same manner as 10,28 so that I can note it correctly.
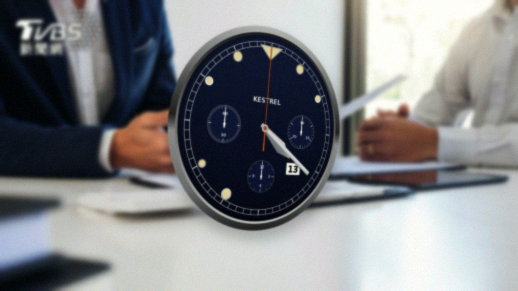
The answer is 4,21
